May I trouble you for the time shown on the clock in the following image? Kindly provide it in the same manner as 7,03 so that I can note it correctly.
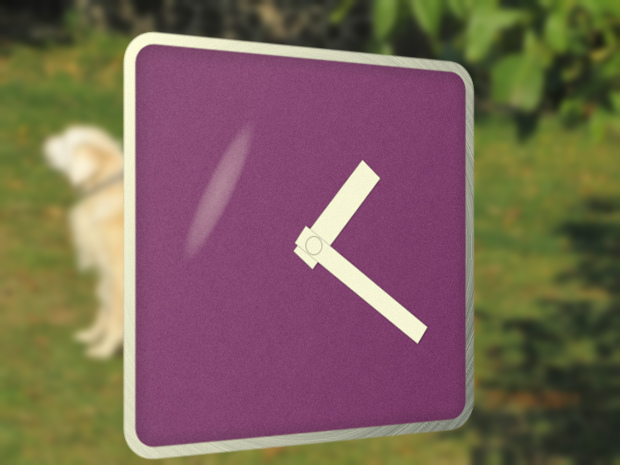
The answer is 1,21
